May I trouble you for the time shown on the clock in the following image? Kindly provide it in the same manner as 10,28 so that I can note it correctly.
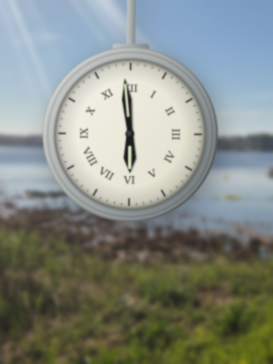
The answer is 5,59
